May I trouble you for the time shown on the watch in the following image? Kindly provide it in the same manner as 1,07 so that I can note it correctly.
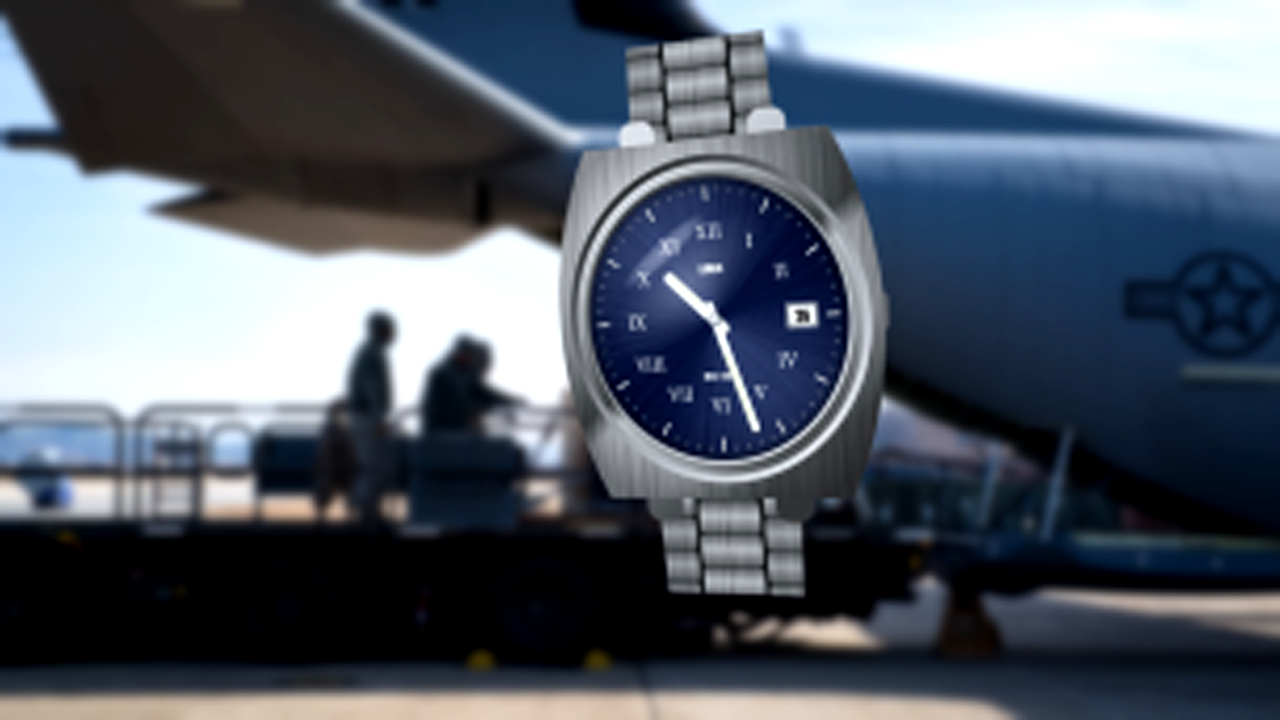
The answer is 10,27
